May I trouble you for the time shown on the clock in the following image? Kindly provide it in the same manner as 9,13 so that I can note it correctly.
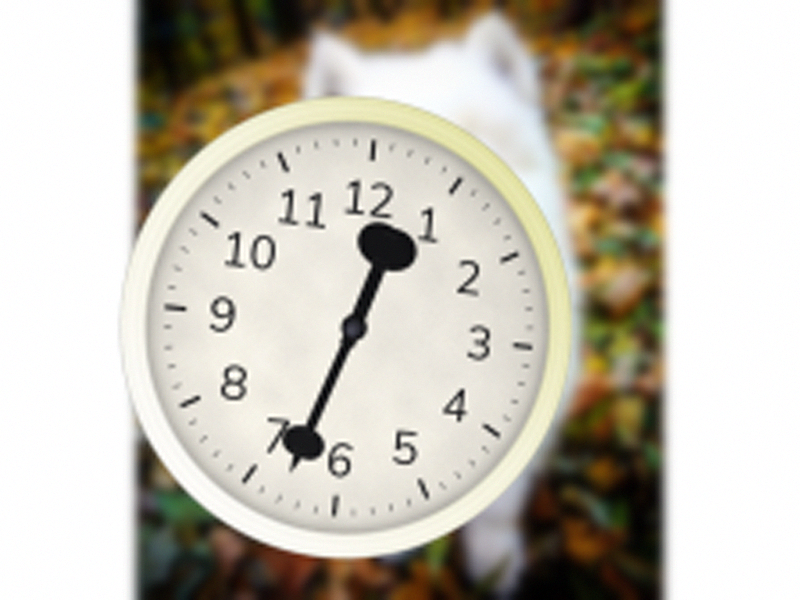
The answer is 12,33
